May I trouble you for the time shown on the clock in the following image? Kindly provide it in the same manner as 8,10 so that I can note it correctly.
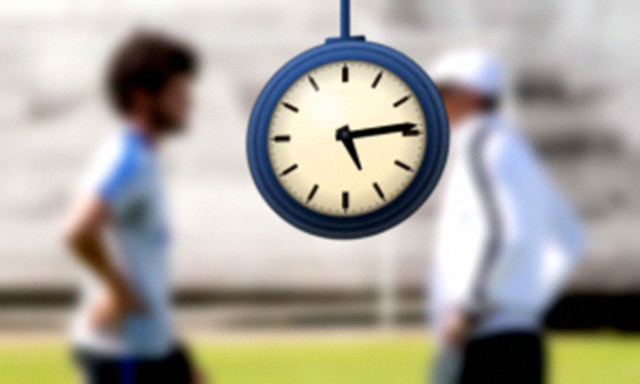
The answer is 5,14
